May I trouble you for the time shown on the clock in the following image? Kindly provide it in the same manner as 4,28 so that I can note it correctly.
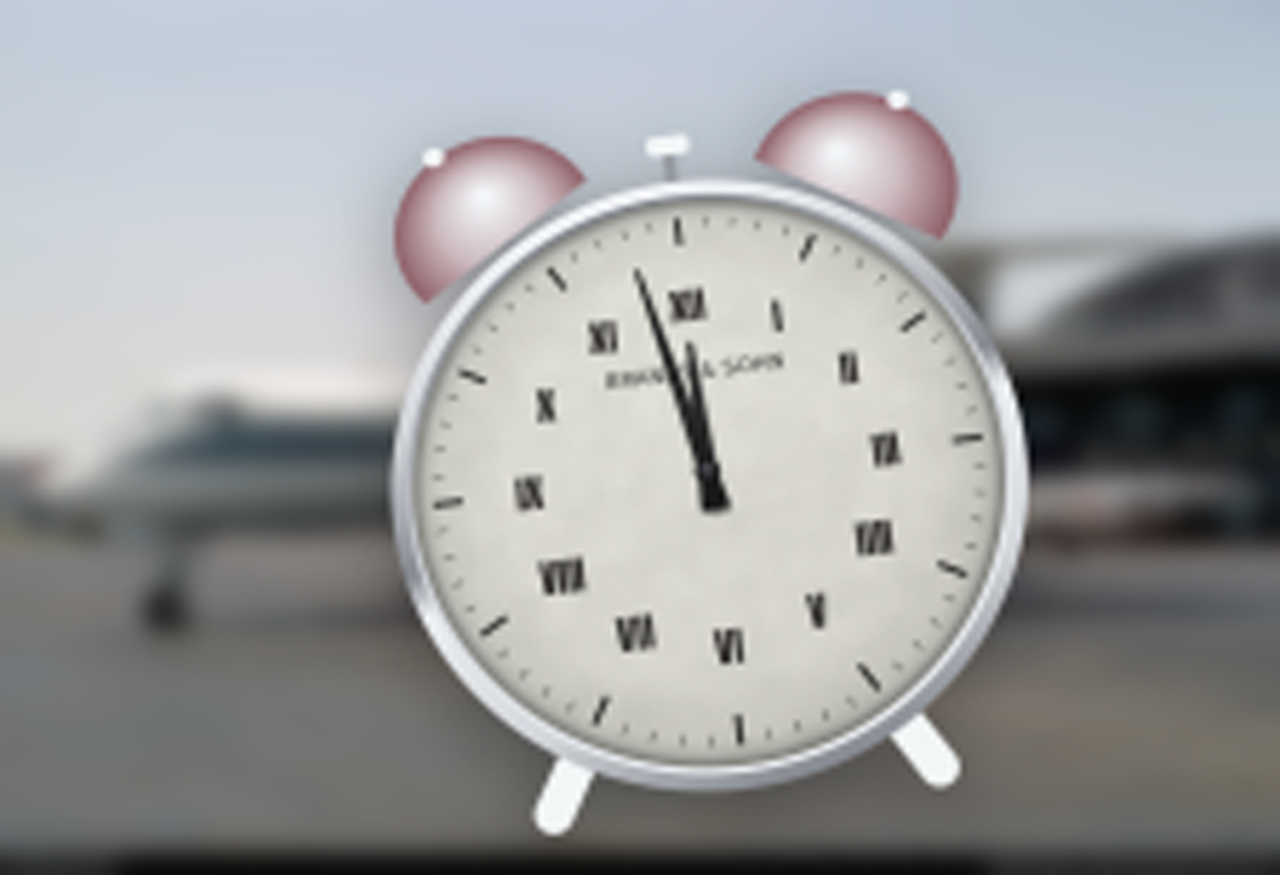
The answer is 11,58
